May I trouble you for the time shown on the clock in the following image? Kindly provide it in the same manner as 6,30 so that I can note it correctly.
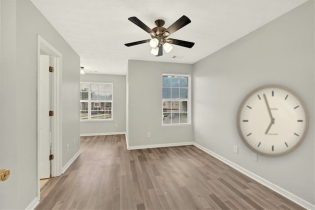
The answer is 6,57
